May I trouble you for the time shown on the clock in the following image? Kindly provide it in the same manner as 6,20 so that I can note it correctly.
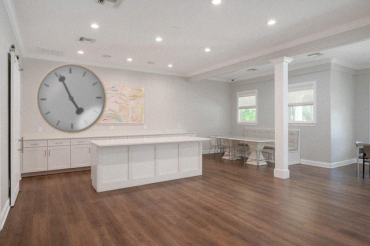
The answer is 4,56
